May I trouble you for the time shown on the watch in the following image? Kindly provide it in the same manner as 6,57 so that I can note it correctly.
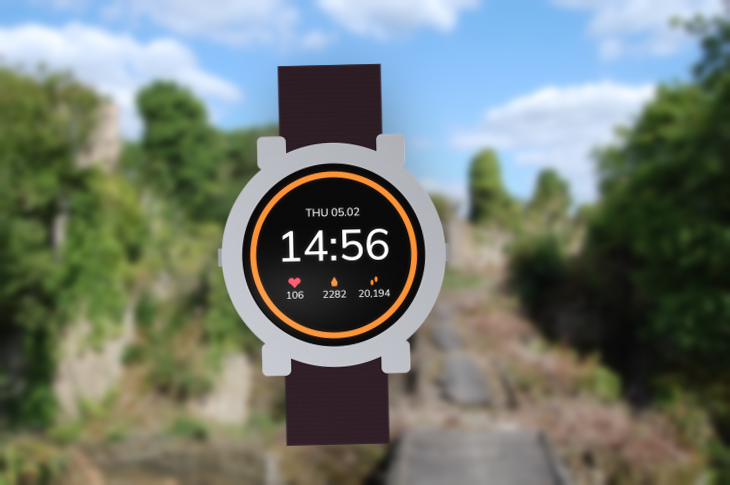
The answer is 14,56
